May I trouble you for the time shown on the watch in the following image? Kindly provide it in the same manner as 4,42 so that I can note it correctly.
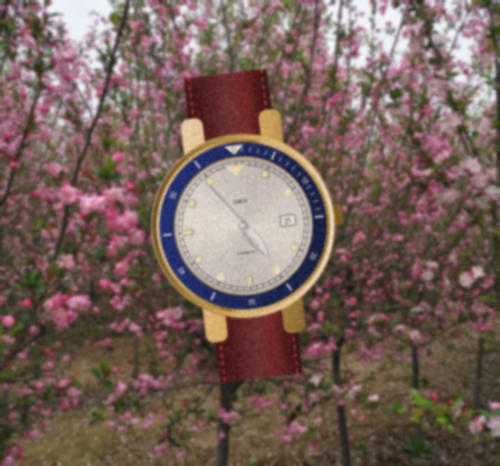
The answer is 4,54
